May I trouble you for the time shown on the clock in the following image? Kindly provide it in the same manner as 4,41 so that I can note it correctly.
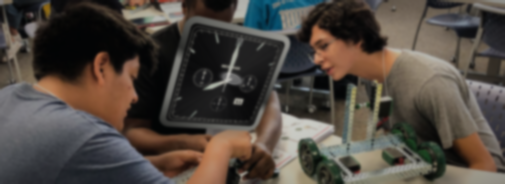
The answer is 8,00
